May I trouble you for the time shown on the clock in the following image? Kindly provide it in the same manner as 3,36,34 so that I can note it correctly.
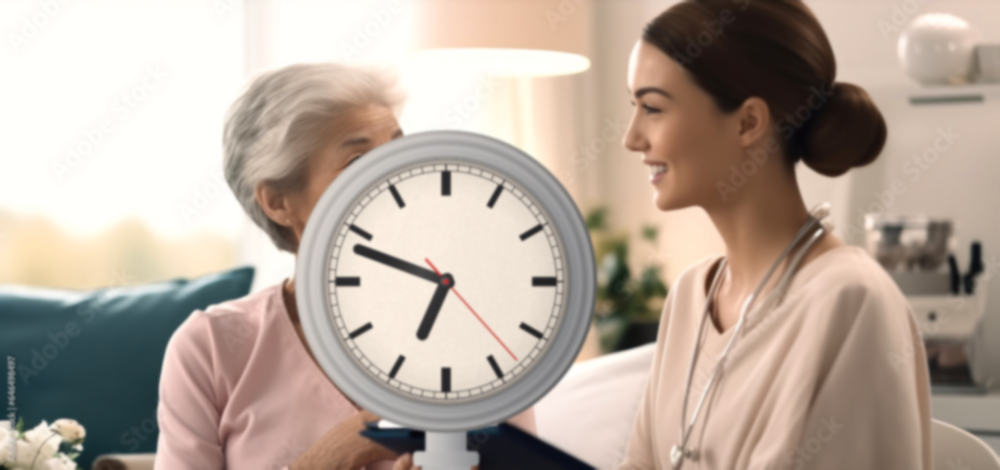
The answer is 6,48,23
